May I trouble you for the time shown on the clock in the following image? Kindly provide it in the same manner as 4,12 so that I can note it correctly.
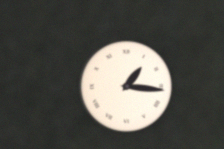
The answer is 1,16
